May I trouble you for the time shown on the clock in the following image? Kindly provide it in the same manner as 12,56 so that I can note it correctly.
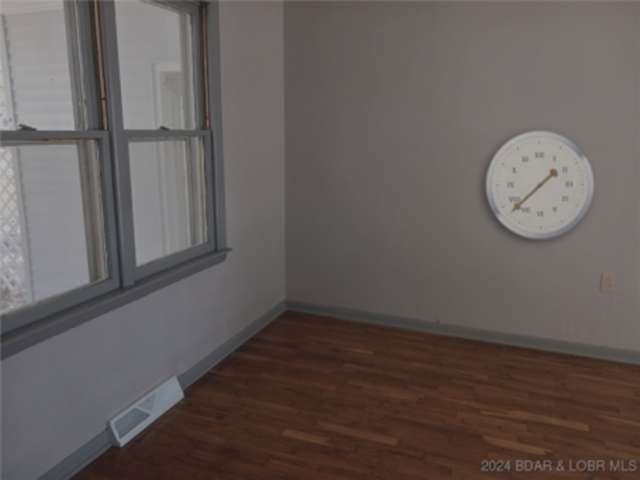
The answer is 1,38
